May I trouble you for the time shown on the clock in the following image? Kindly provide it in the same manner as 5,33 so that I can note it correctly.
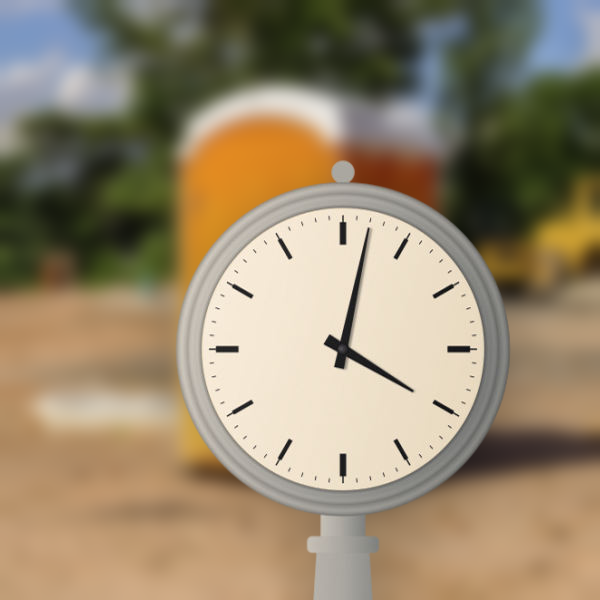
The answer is 4,02
